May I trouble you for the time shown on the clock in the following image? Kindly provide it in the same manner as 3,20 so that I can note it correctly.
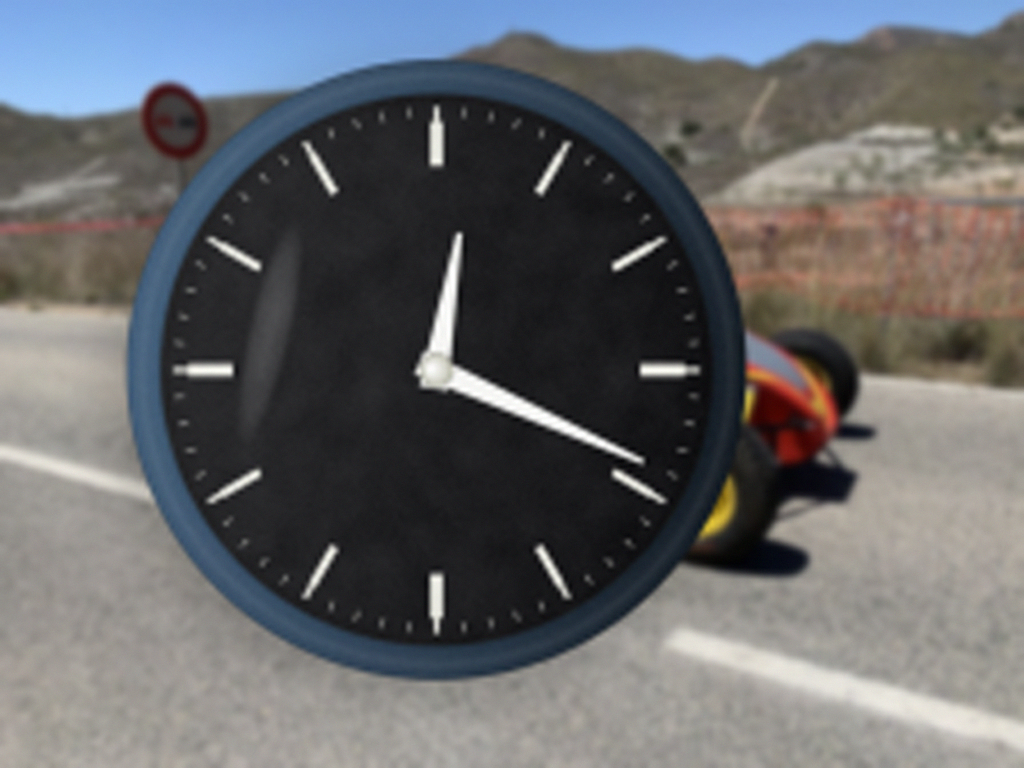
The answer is 12,19
